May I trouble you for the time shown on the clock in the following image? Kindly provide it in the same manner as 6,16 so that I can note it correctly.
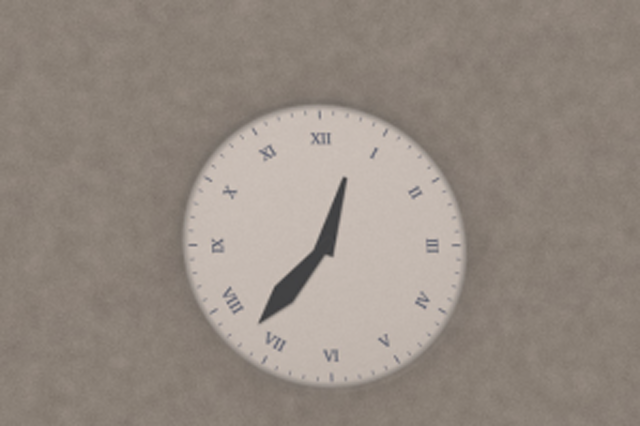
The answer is 12,37
